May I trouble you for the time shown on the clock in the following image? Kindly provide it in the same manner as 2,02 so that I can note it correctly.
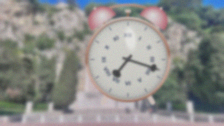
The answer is 7,18
